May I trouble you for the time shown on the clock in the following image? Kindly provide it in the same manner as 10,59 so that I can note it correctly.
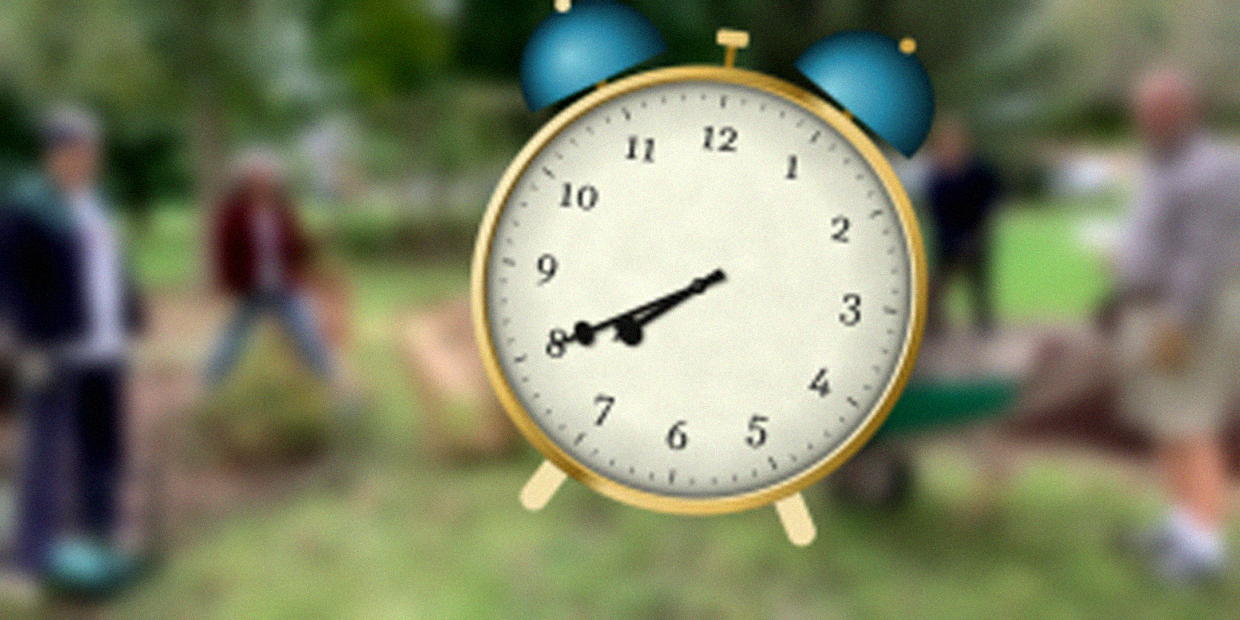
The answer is 7,40
